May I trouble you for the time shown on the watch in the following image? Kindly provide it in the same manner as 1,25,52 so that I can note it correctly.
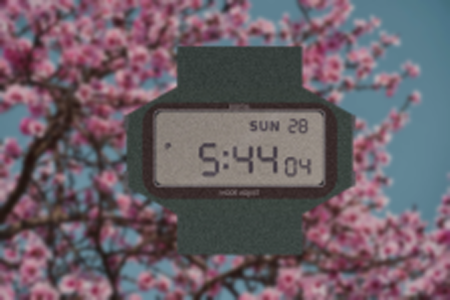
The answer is 5,44,04
